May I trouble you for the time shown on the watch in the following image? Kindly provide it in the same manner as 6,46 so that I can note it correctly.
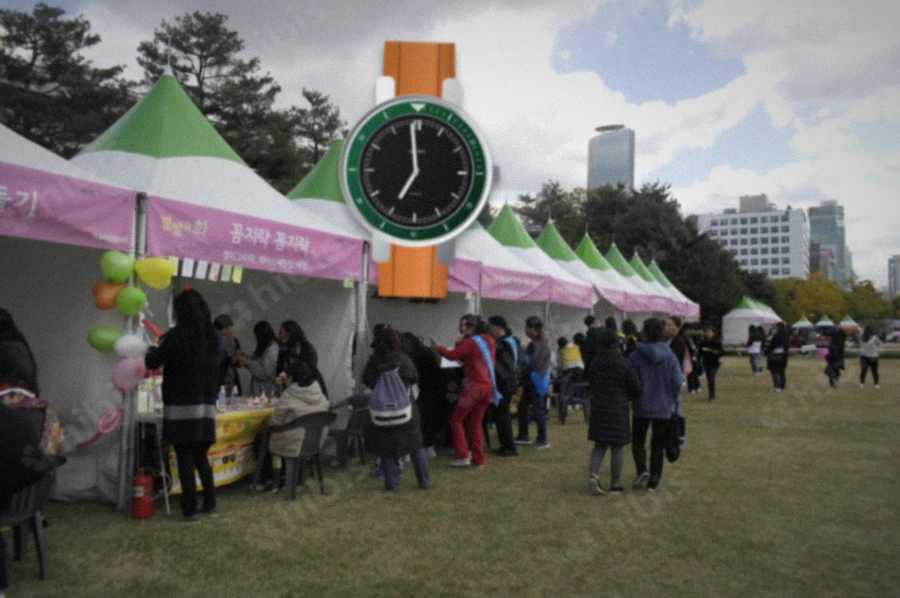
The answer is 6,59
